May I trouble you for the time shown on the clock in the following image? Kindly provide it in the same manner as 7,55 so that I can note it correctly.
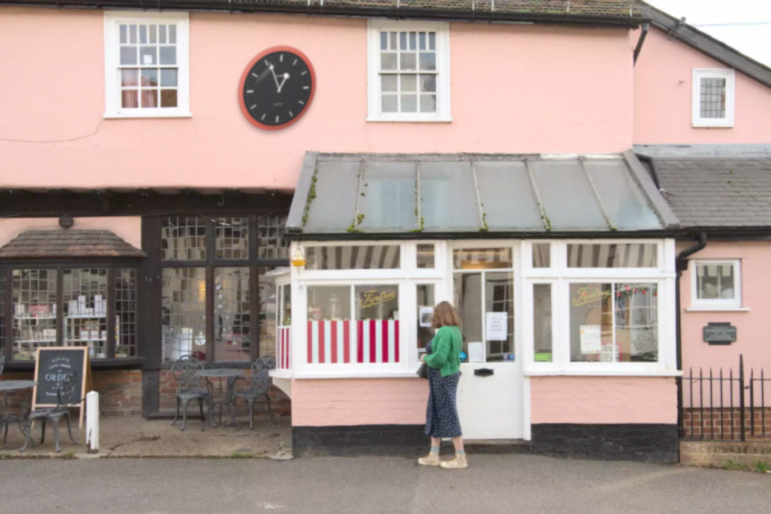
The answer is 12,56
